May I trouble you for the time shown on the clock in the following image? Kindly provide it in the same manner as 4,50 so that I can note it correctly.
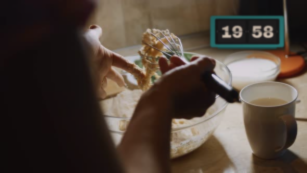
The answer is 19,58
